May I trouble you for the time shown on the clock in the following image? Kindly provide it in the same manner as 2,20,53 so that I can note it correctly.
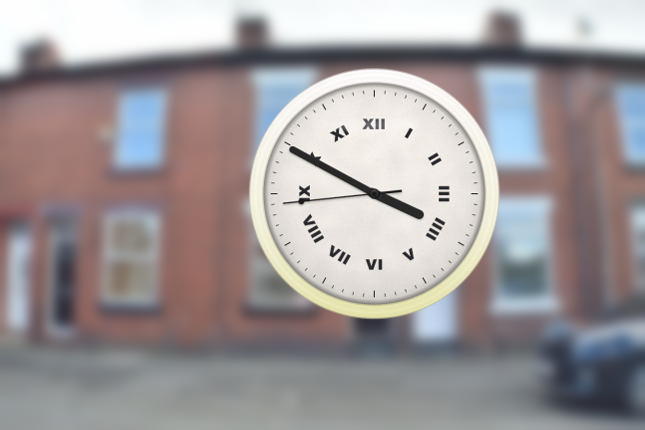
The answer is 3,49,44
